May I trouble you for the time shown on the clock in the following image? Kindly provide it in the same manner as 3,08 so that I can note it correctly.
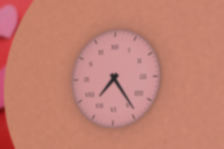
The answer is 7,24
